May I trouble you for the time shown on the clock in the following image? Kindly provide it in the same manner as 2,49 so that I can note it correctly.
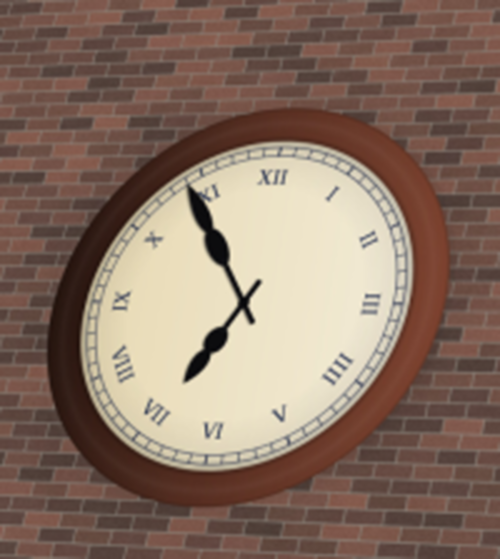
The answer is 6,54
